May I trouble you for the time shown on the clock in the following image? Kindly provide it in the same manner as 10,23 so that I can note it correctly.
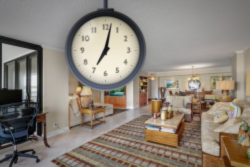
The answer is 7,02
